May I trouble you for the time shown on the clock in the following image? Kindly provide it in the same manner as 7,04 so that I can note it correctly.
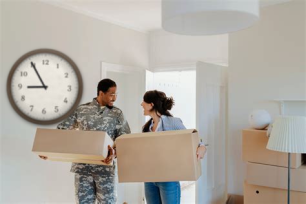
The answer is 8,55
